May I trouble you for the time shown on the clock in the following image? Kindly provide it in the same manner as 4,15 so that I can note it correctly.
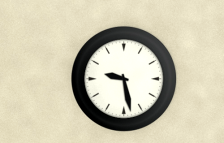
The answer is 9,28
